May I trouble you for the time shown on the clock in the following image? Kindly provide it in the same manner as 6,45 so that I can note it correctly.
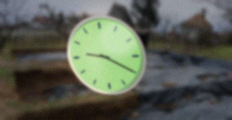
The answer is 9,20
